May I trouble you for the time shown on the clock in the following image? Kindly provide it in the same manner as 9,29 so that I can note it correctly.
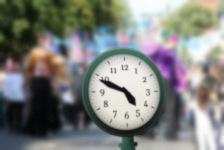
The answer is 4,49
